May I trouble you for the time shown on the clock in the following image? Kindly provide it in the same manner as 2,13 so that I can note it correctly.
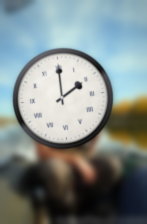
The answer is 2,00
